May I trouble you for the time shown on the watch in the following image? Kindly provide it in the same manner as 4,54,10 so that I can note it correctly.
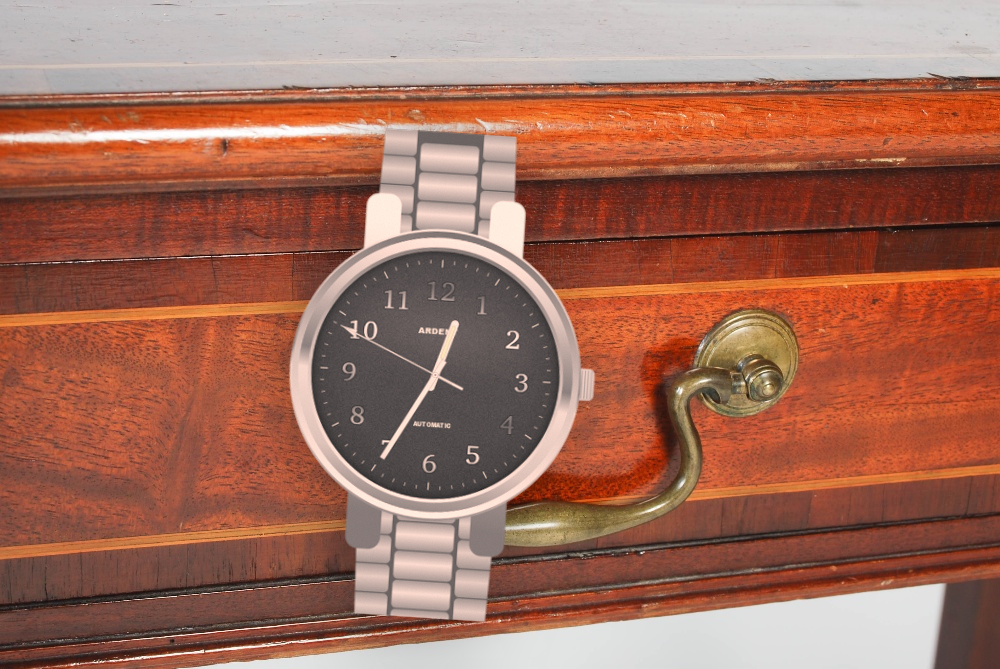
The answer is 12,34,49
